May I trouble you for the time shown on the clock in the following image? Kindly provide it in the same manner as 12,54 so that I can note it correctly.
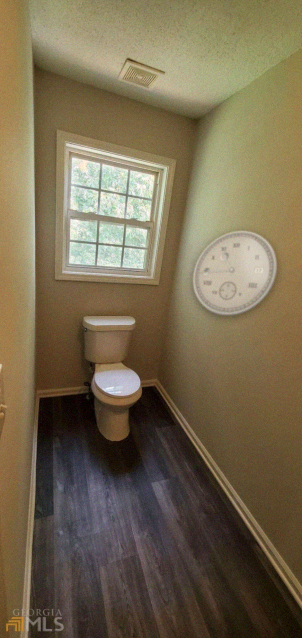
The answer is 10,44
